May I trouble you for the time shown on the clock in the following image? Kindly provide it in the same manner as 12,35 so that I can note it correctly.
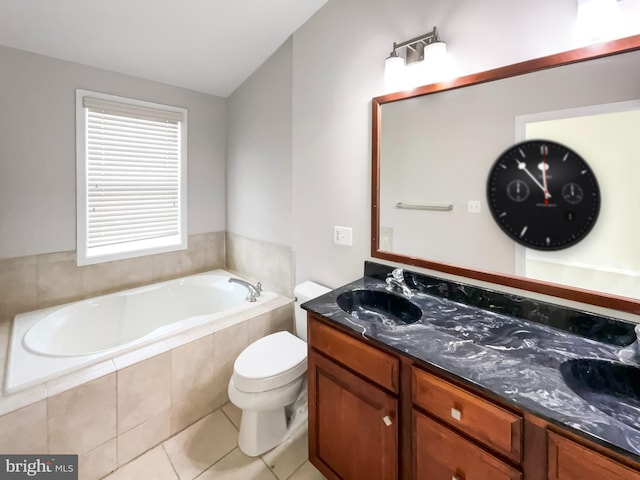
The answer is 11,53
